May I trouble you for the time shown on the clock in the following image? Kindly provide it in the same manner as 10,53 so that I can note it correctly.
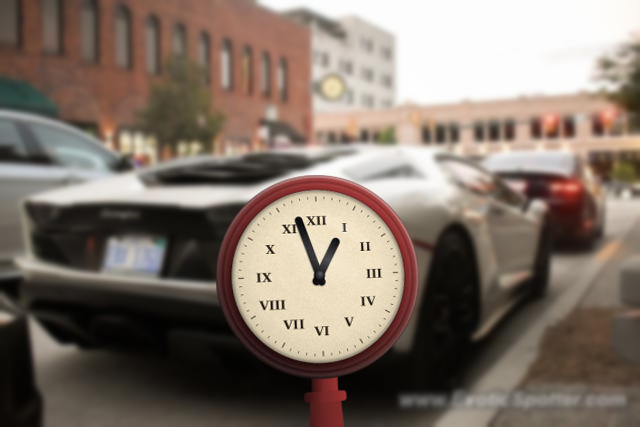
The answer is 12,57
